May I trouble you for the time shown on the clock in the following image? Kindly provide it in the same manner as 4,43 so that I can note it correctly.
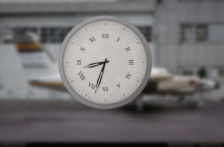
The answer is 8,33
